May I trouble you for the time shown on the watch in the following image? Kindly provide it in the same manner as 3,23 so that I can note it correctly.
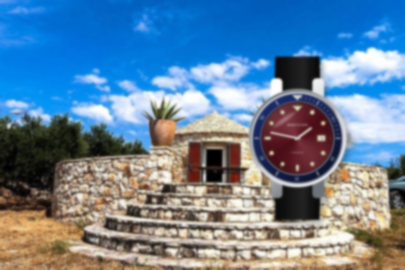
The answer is 1,47
